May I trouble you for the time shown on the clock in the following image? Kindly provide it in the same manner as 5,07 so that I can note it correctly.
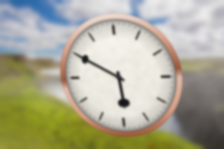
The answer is 5,50
